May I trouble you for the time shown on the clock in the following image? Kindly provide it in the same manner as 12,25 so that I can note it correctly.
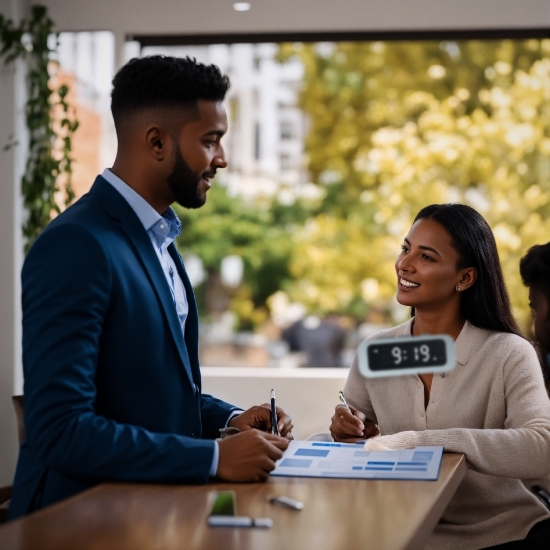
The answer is 9,19
